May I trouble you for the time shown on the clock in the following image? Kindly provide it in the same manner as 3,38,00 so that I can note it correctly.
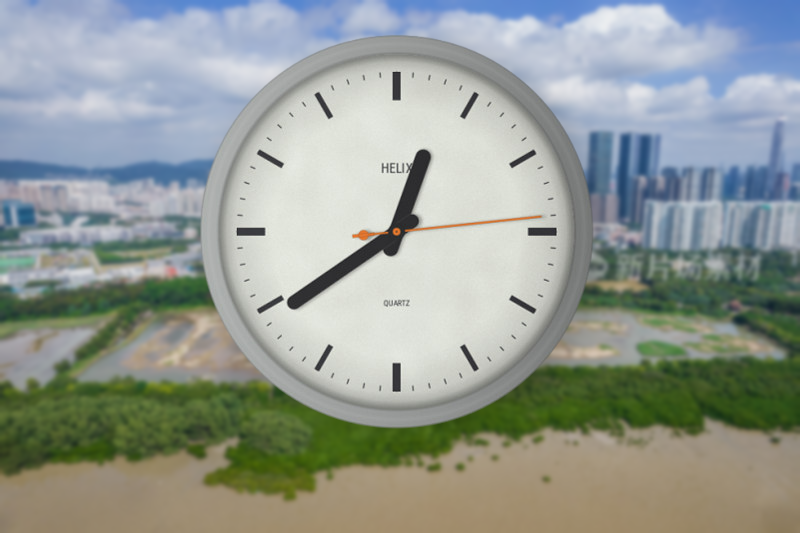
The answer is 12,39,14
